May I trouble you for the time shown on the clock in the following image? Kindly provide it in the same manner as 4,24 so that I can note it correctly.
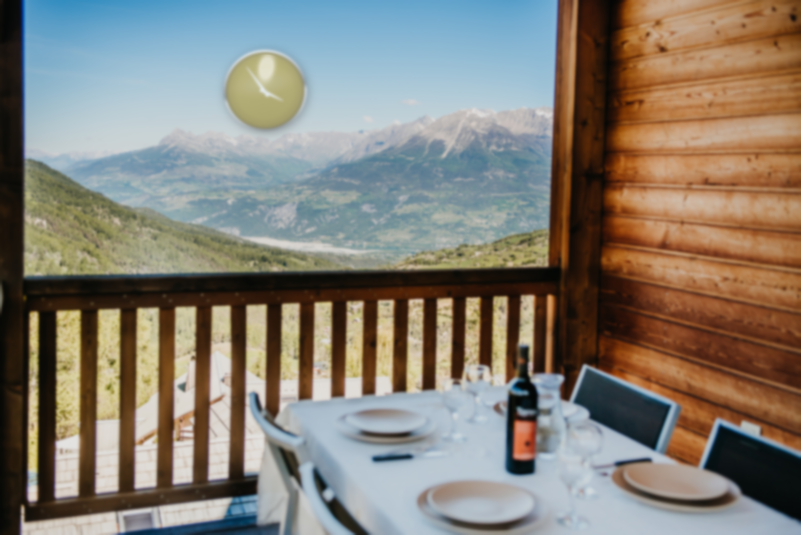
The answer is 3,54
